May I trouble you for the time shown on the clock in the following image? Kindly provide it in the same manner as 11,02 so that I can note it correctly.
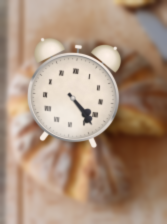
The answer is 4,23
